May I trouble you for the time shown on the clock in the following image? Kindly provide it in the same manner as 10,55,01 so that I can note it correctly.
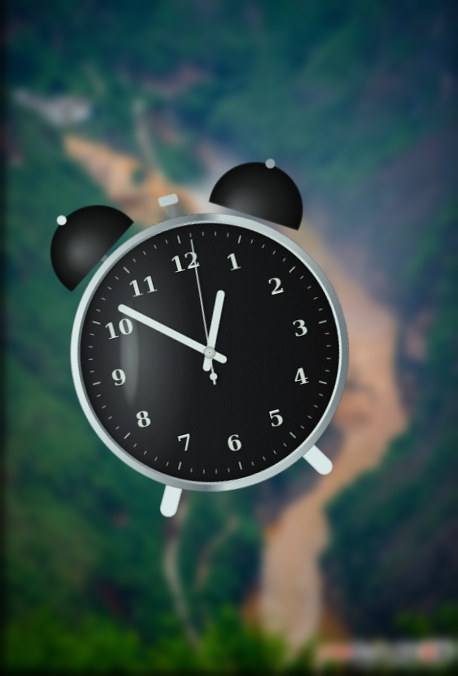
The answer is 12,52,01
